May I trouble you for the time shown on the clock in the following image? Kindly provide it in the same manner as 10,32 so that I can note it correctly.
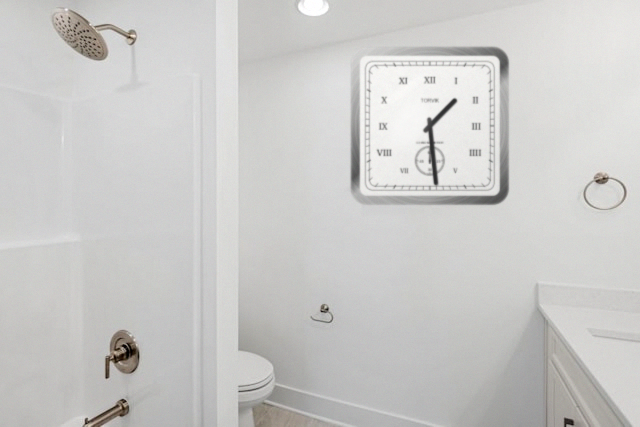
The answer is 1,29
